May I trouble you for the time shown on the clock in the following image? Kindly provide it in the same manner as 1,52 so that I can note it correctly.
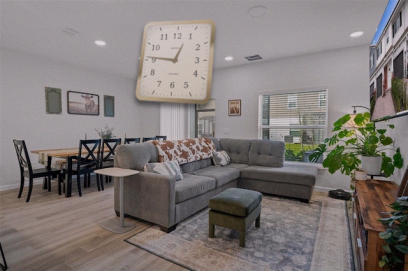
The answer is 12,46
